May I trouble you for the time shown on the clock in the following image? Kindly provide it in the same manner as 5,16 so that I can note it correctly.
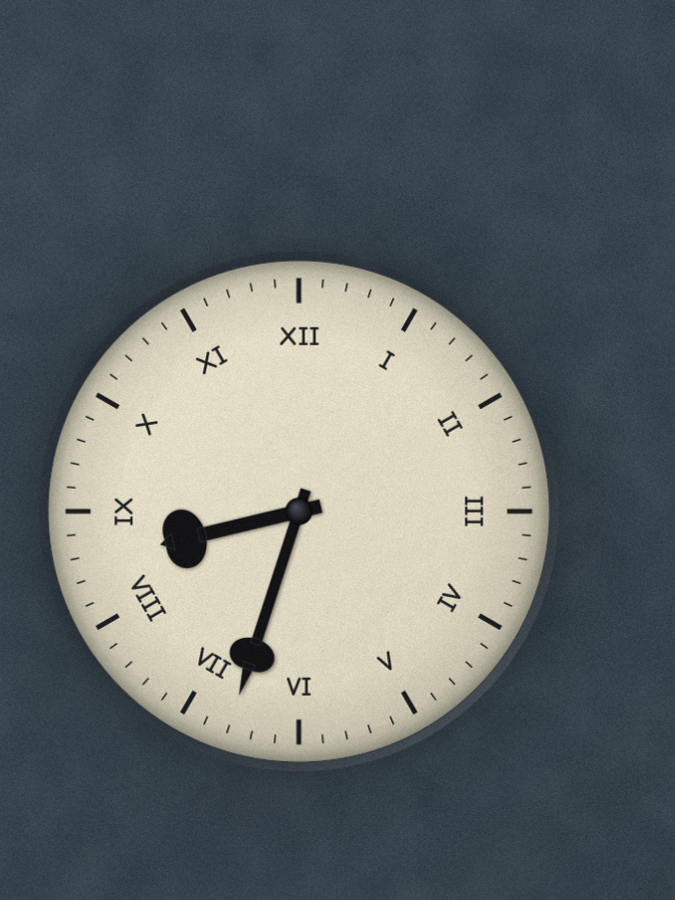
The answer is 8,33
